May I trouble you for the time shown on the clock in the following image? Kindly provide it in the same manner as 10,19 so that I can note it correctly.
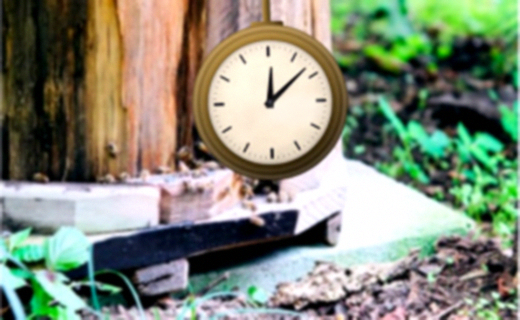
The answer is 12,08
